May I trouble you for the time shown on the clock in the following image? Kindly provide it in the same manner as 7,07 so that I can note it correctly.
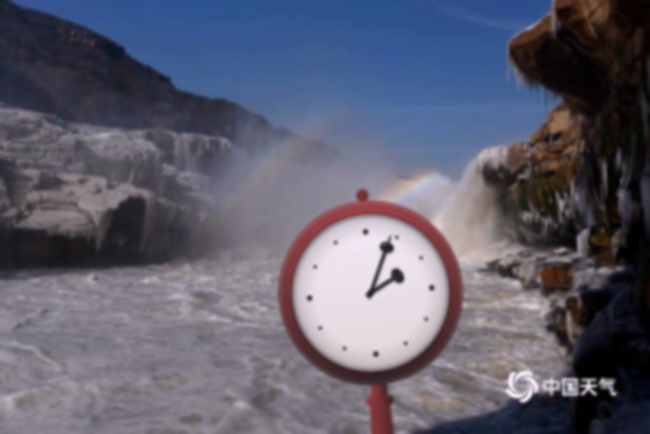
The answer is 2,04
